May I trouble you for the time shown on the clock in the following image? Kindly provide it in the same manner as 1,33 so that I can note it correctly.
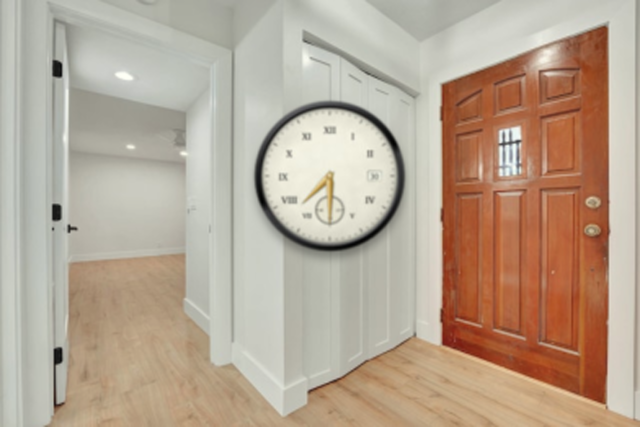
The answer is 7,30
